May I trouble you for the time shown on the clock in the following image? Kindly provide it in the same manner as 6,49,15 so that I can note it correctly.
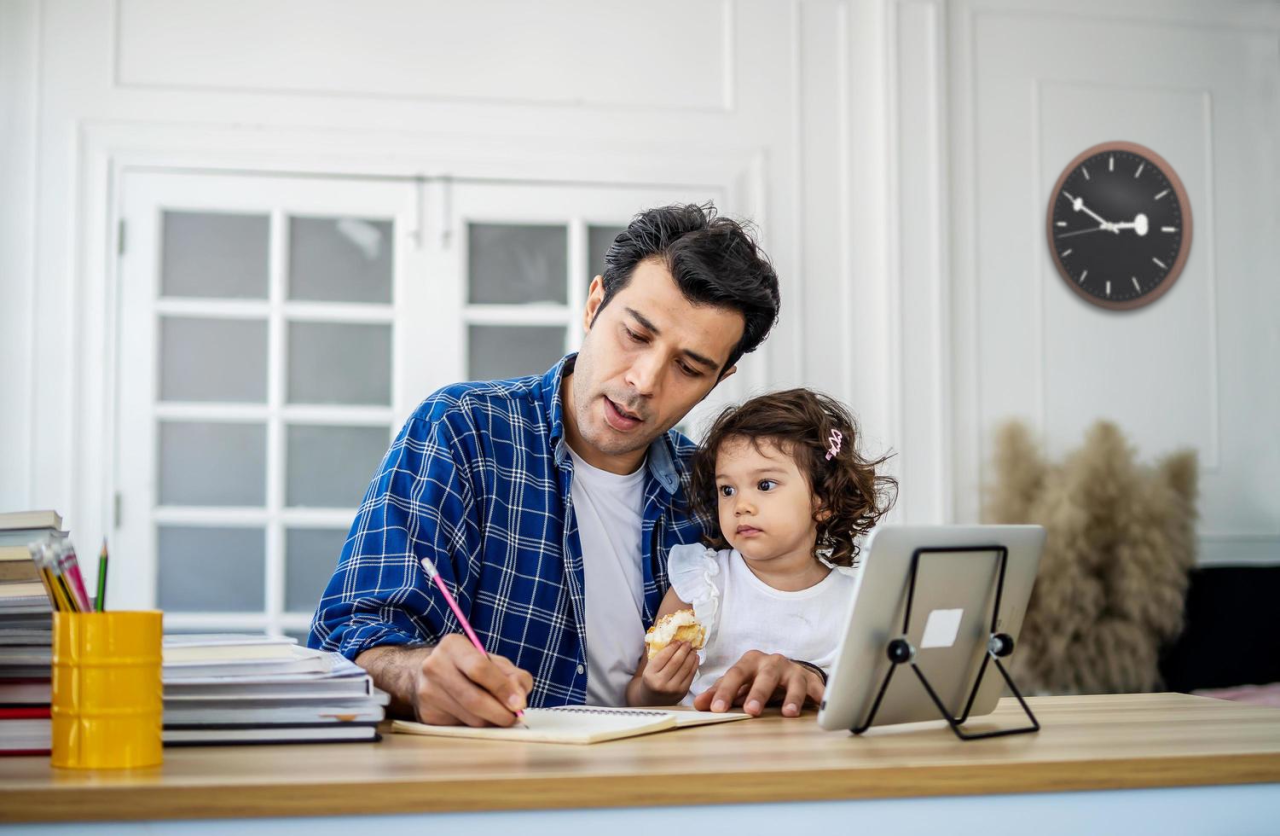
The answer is 2,49,43
